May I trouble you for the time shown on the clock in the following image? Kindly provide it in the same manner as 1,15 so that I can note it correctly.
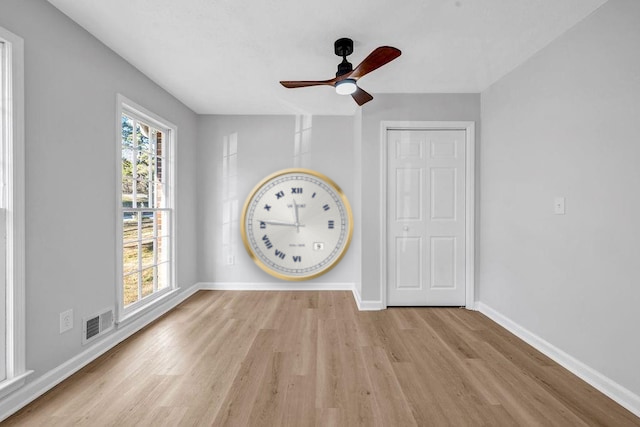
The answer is 11,46
